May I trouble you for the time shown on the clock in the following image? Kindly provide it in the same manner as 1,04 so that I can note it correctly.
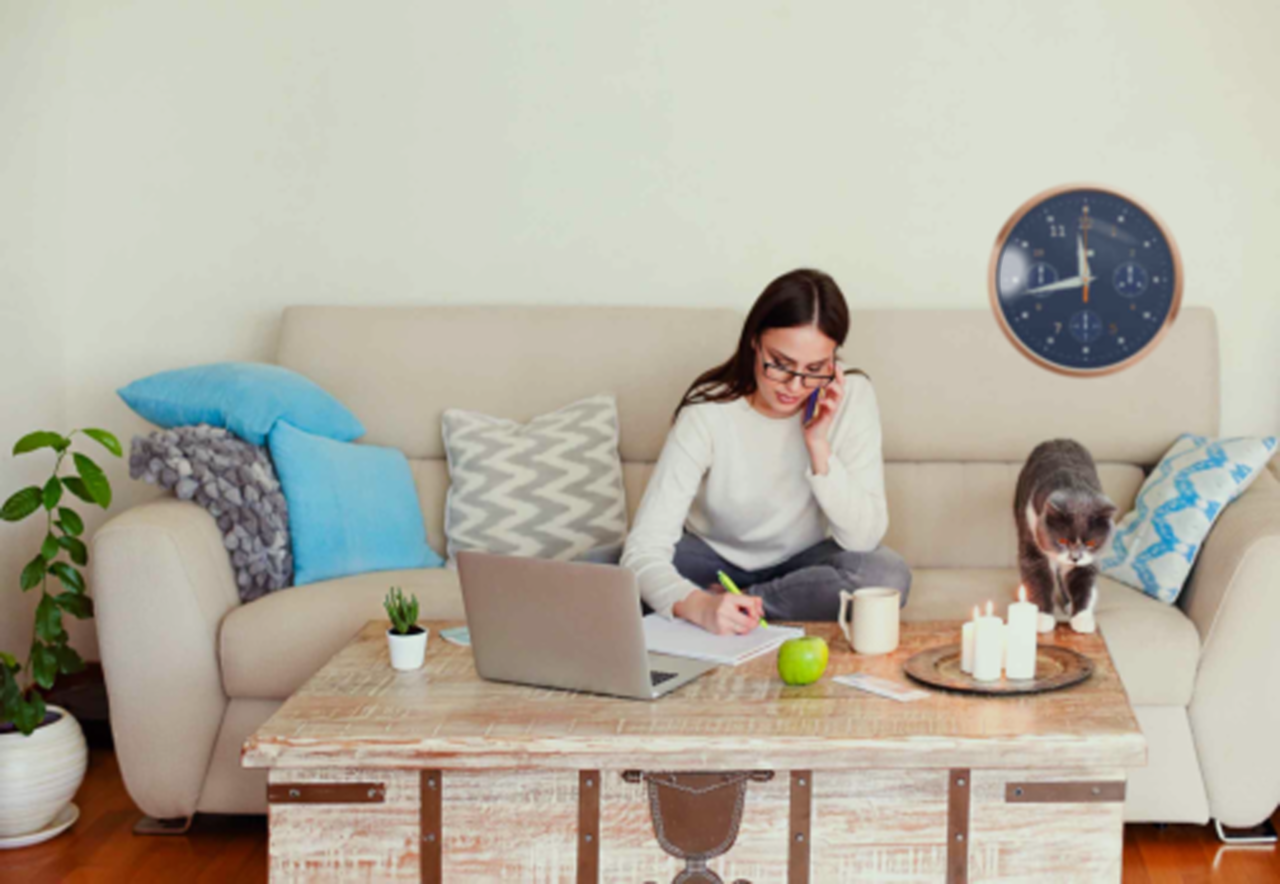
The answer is 11,43
